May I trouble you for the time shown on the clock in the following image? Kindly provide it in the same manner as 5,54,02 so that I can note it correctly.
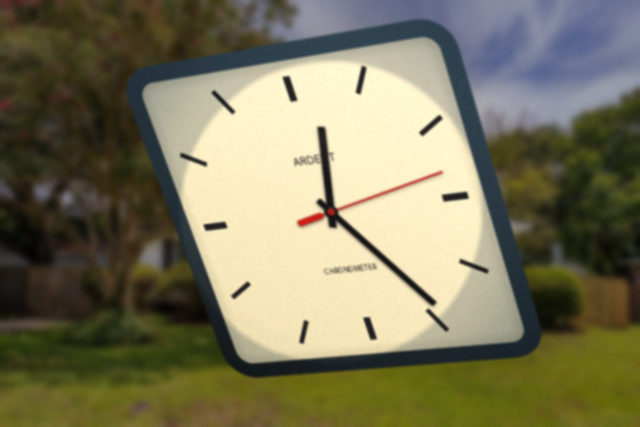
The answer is 12,24,13
